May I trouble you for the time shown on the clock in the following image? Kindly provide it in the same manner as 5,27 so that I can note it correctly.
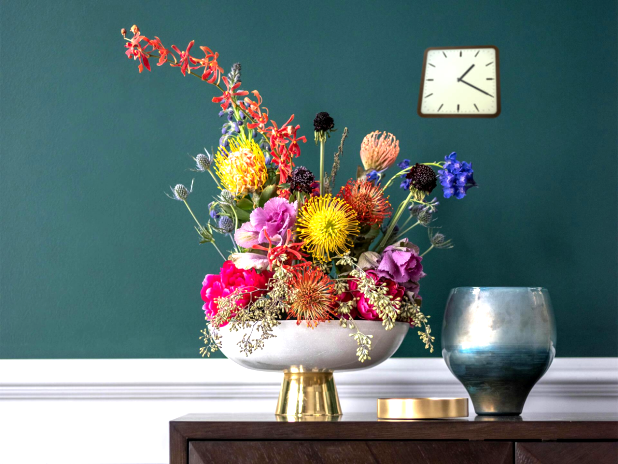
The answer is 1,20
